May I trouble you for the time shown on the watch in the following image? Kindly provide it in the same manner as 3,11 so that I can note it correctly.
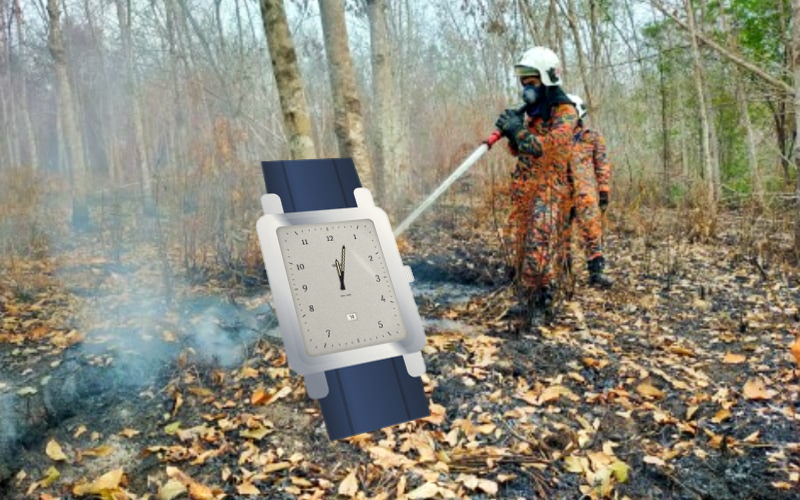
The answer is 12,03
